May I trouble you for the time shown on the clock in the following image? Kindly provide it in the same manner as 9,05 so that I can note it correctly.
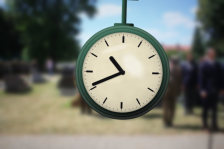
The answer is 10,41
